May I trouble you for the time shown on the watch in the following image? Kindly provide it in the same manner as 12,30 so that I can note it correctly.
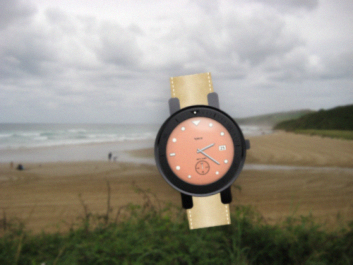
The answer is 2,22
